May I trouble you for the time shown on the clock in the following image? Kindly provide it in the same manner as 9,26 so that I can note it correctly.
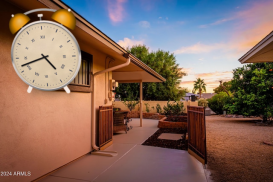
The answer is 4,42
